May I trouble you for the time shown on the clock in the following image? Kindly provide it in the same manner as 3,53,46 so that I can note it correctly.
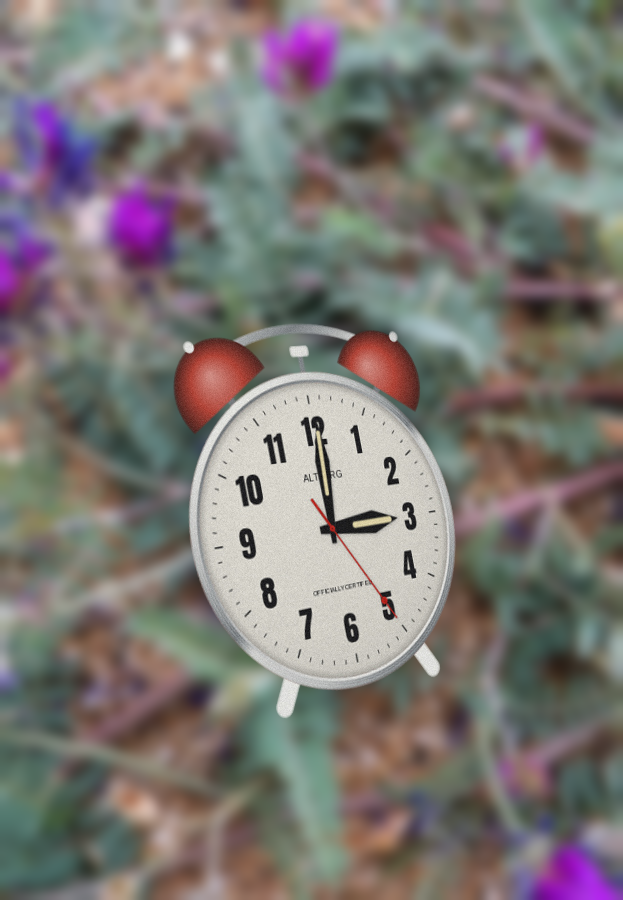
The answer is 3,00,25
